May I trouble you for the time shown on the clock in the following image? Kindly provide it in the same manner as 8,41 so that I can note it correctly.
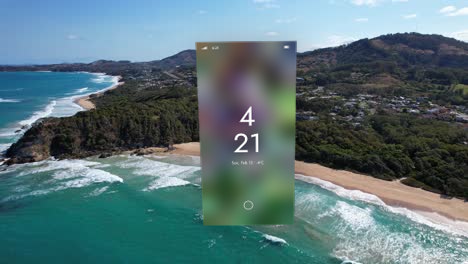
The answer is 4,21
